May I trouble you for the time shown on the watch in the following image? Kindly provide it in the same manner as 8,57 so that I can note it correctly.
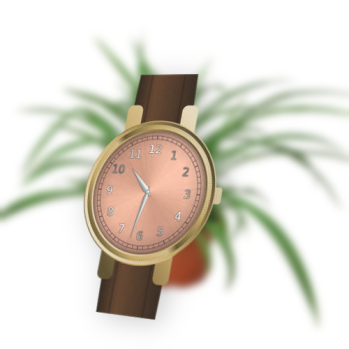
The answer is 10,32
